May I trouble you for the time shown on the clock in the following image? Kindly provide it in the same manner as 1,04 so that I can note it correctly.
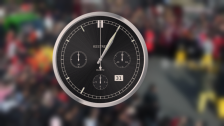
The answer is 1,05
